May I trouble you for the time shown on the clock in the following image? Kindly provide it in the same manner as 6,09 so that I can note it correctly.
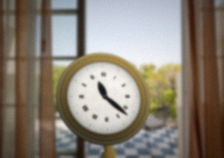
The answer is 11,22
